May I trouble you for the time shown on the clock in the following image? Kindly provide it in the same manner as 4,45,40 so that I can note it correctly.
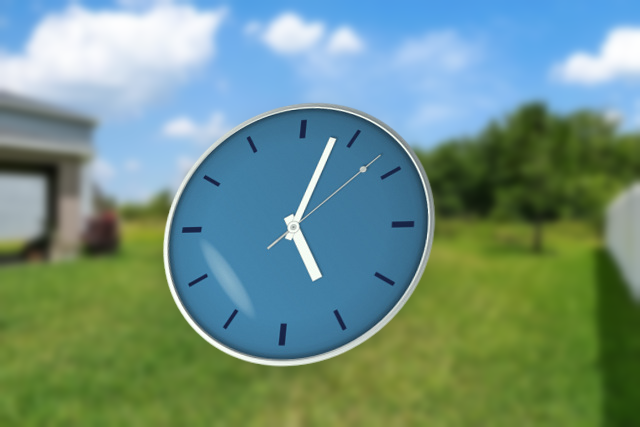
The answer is 5,03,08
